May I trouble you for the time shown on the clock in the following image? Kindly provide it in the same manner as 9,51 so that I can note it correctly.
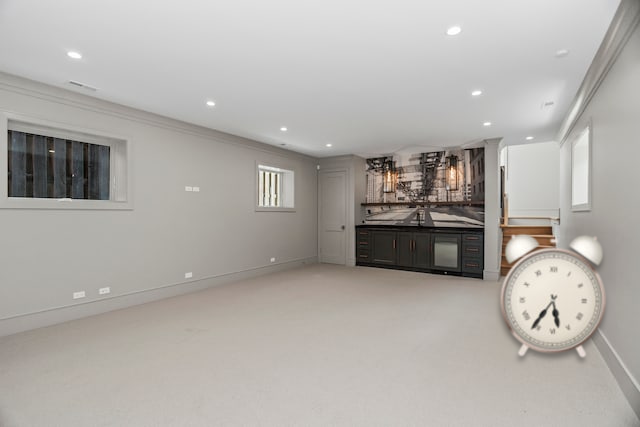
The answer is 5,36
